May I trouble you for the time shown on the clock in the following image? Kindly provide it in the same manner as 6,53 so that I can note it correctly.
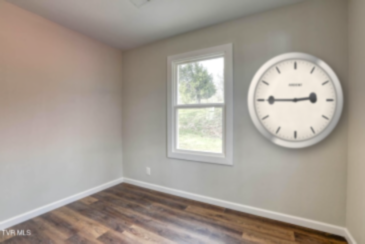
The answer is 2,45
